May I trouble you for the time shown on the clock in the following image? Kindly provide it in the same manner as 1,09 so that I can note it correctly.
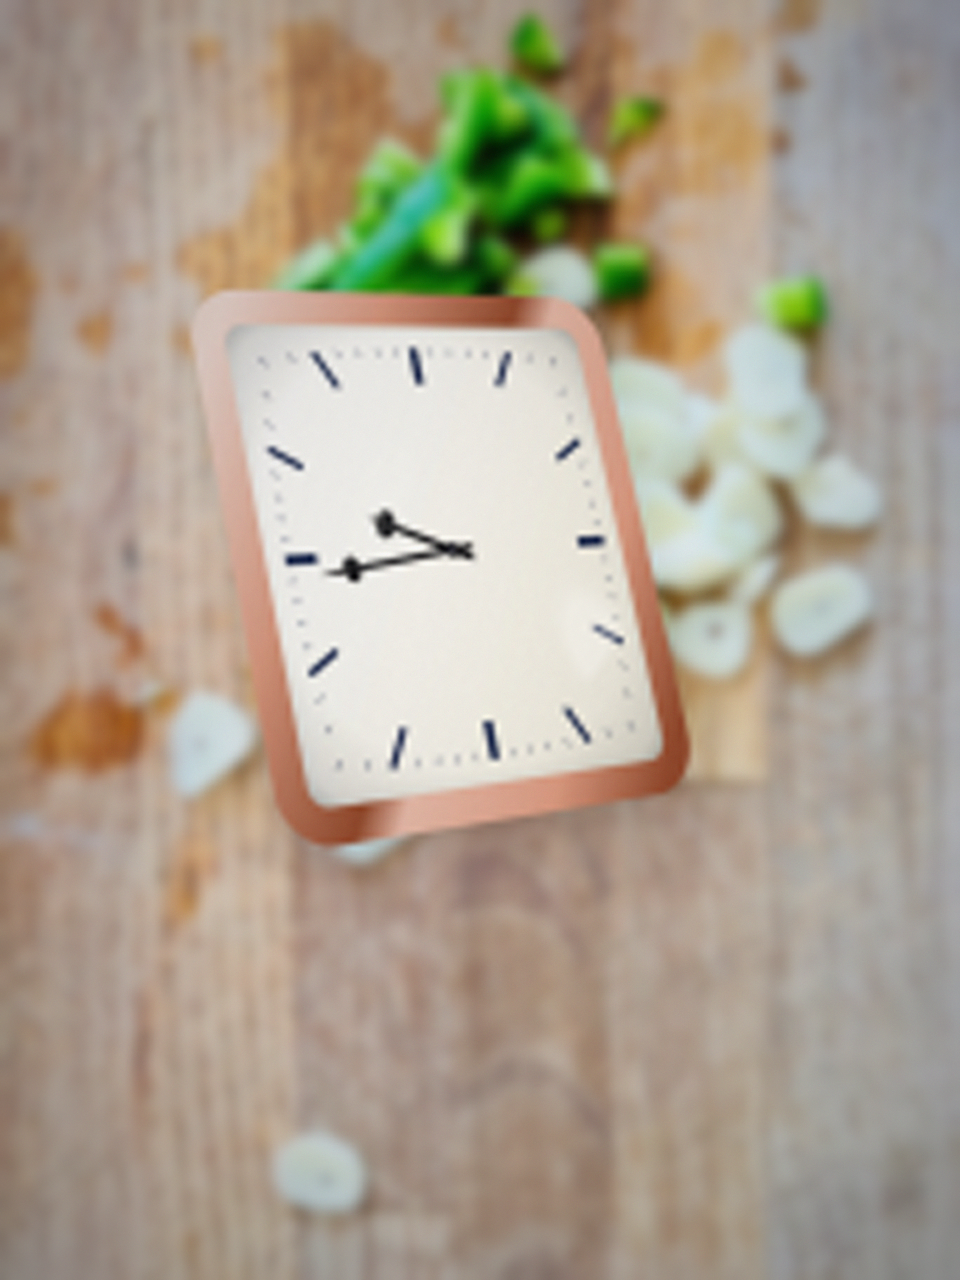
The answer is 9,44
